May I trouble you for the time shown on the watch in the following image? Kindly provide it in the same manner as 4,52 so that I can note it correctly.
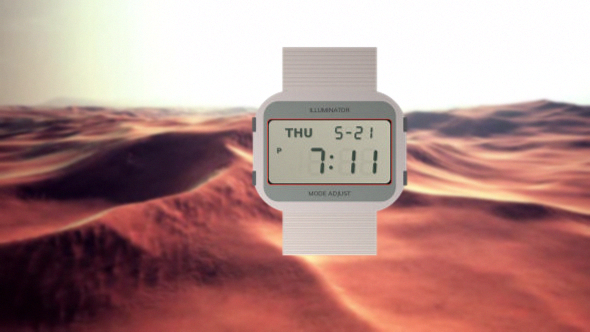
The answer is 7,11
